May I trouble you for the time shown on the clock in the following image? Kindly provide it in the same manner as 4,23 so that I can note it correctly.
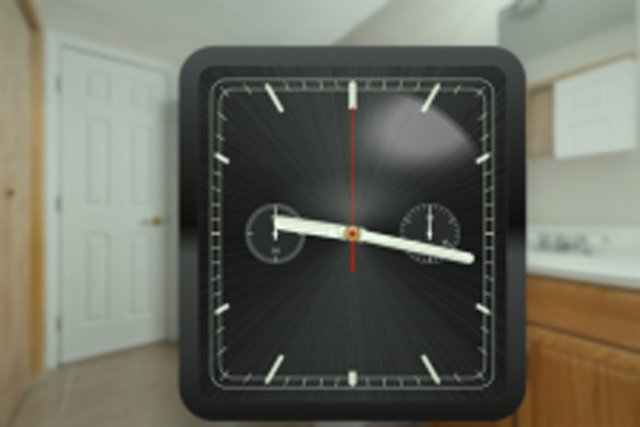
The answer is 9,17
